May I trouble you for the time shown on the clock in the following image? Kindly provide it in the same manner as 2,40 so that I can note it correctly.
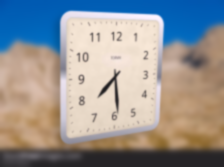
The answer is 7,29
